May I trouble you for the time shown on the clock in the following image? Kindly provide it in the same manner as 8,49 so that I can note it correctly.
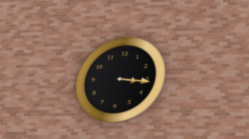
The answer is 3,16
